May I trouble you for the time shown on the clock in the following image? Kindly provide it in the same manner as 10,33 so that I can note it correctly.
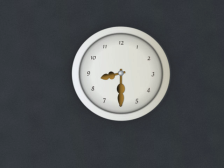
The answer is 8,30
